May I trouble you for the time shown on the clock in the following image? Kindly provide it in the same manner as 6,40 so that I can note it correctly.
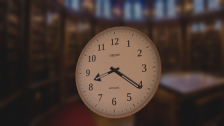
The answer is 8,21
